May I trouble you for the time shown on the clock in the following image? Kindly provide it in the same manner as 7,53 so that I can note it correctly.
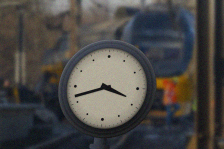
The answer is 3,42
